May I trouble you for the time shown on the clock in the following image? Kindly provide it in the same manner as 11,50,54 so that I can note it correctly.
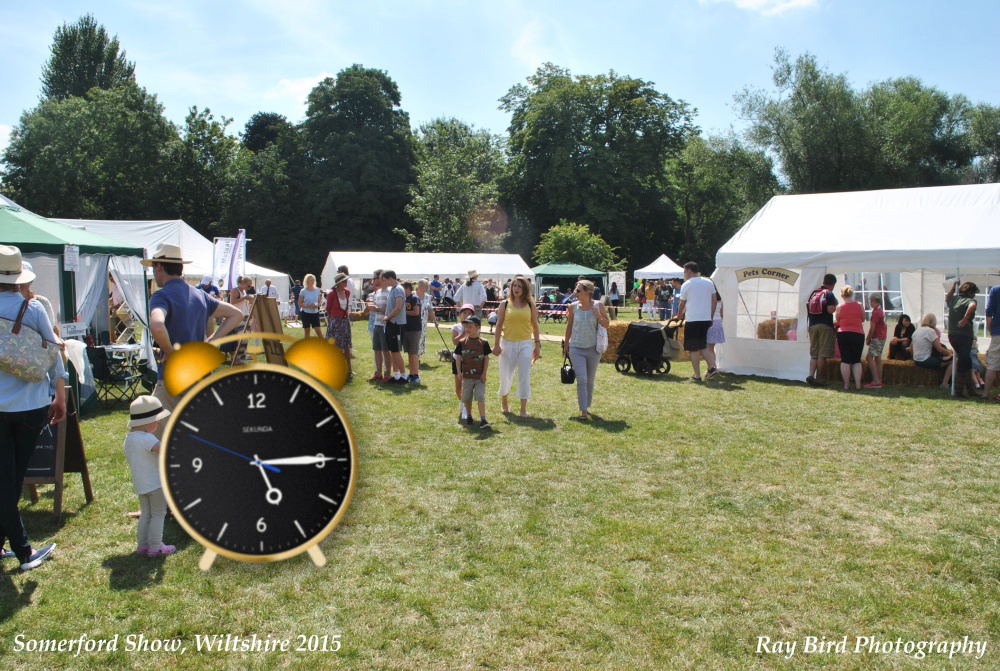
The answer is 5,14,49
